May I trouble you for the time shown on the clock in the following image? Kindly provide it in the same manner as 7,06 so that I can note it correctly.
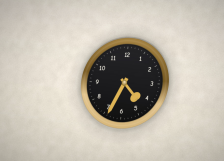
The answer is 4,34
